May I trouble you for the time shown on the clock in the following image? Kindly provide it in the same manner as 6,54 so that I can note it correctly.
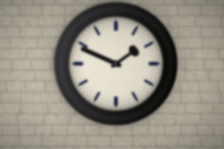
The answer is 1,49
